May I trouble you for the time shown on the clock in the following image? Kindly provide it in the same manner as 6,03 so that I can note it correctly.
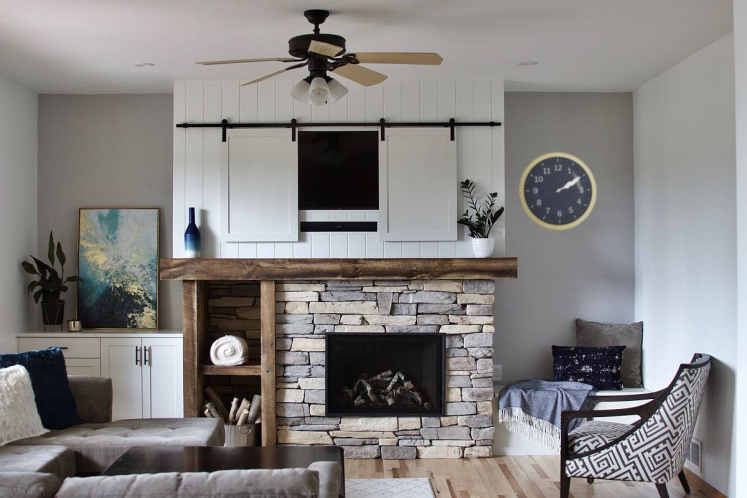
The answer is 2,10
